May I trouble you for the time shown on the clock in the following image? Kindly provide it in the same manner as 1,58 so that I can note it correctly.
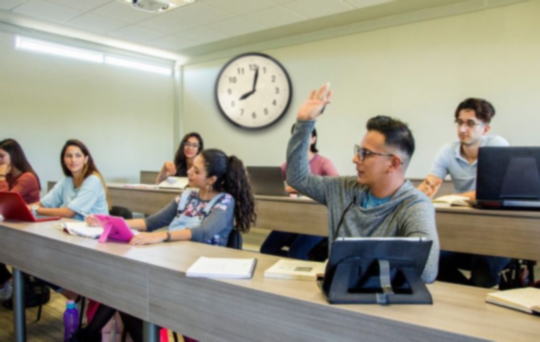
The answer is 8,02
